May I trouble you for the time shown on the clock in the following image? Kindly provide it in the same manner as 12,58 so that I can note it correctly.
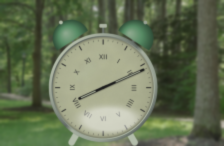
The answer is 8,11
